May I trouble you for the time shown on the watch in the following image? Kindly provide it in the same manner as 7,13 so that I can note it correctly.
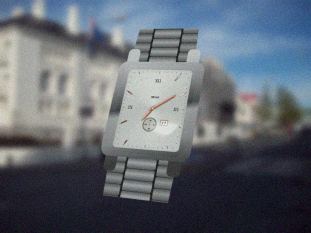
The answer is 7,09
